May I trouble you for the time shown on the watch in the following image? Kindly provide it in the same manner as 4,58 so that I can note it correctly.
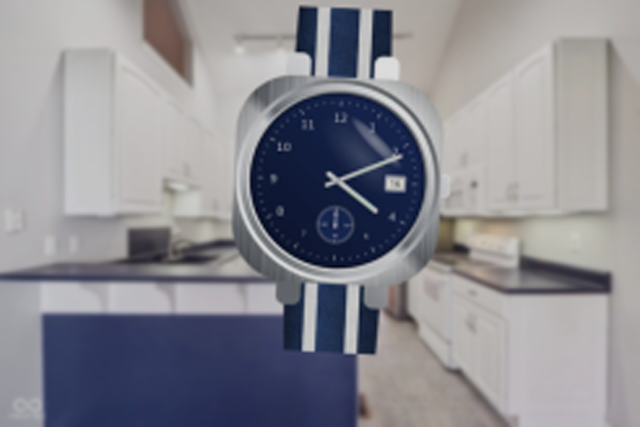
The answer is 4,11
